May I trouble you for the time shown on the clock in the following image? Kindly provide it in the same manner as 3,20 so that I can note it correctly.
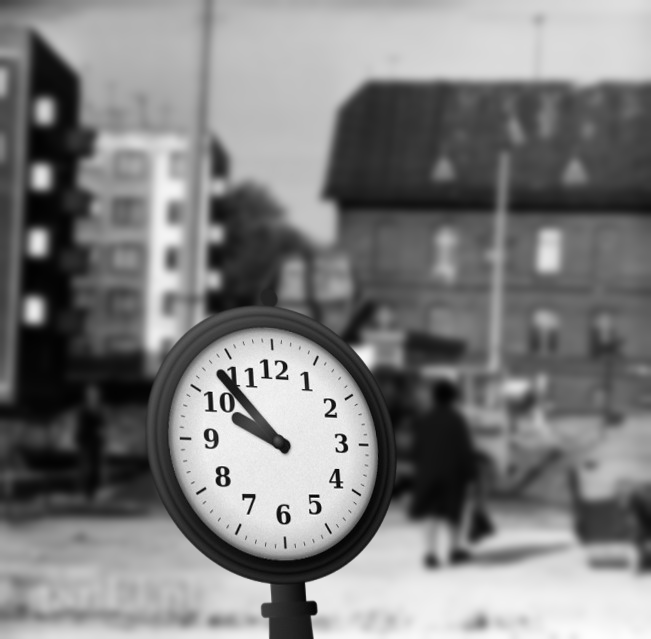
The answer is 9,53
